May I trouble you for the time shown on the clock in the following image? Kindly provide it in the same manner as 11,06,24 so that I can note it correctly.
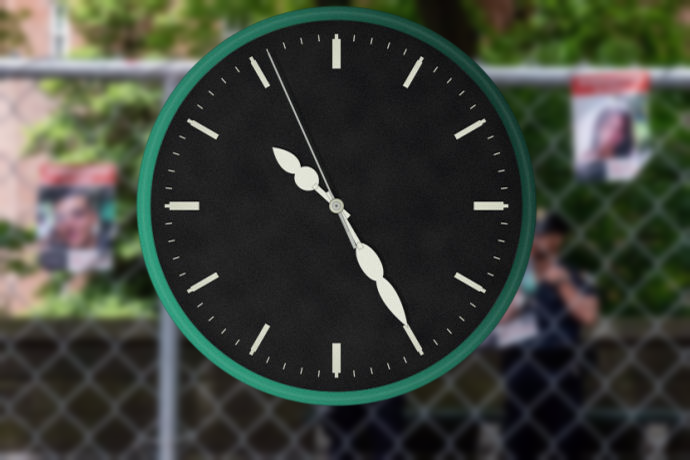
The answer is 10,24,56
